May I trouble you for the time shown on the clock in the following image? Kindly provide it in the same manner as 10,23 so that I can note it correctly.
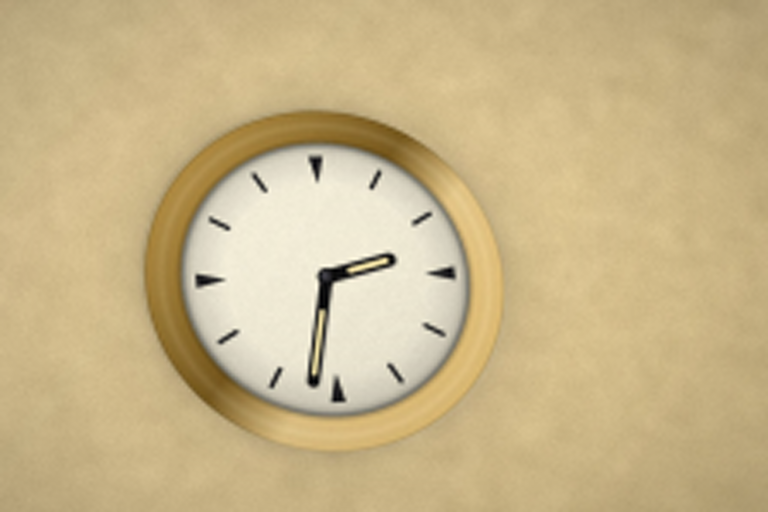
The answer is 2,32
